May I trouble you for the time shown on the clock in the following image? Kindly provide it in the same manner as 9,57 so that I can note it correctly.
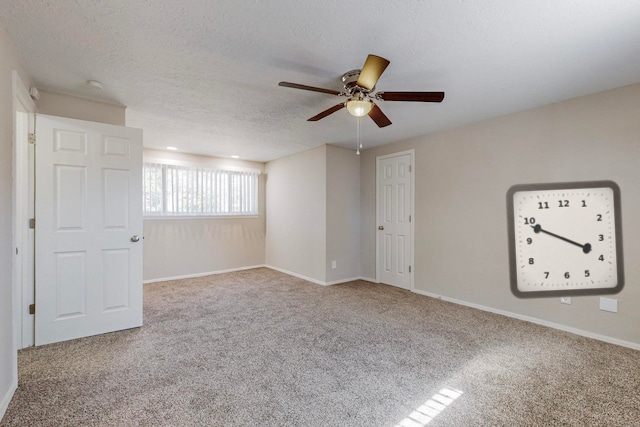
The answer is 3,49
